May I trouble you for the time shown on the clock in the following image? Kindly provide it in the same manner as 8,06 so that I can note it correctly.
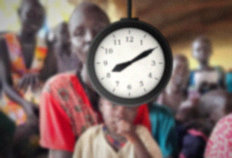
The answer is 8,10
